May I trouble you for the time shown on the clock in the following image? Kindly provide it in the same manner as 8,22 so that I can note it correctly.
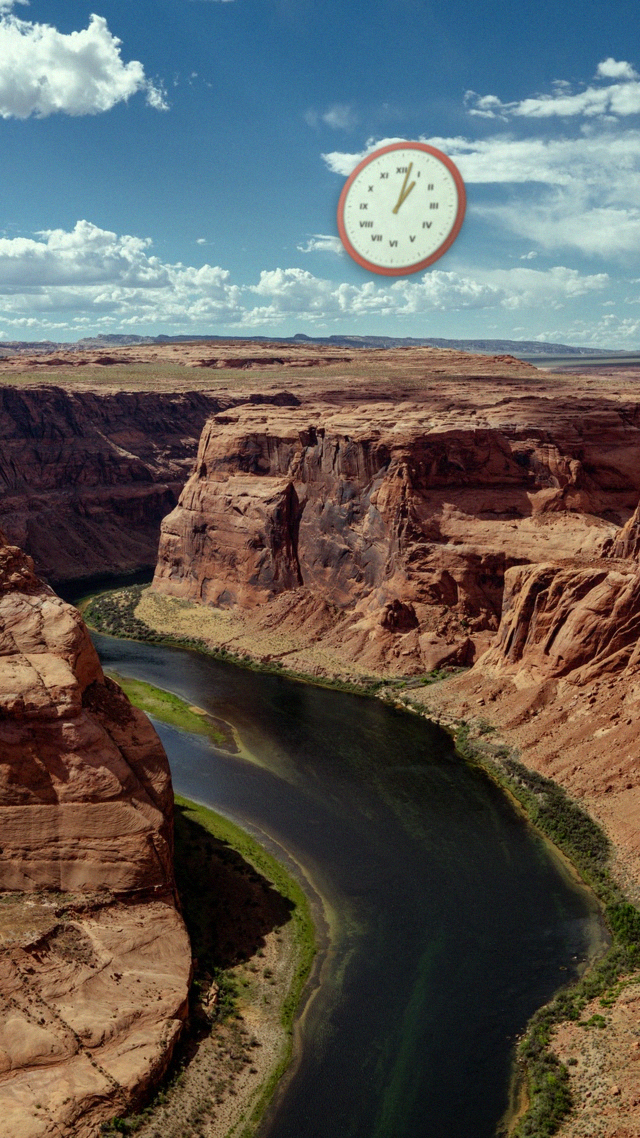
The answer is 1,02
